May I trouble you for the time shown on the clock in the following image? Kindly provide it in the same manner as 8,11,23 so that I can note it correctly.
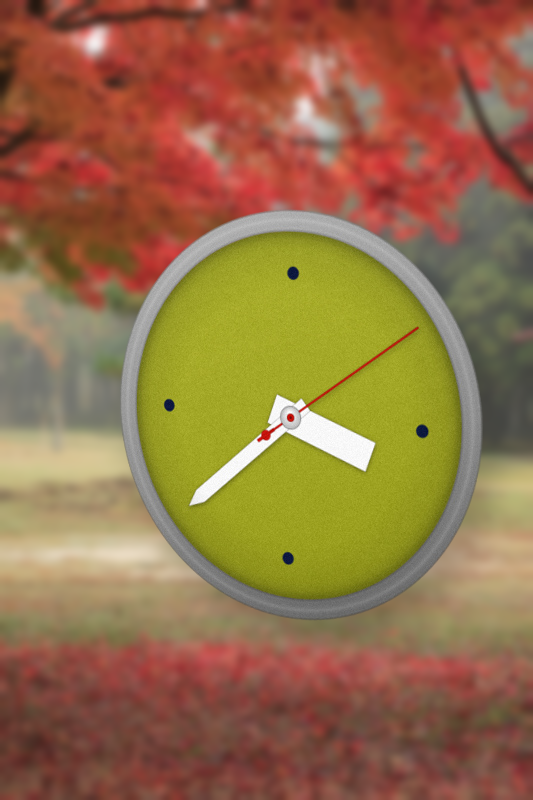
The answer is 3,38,09
